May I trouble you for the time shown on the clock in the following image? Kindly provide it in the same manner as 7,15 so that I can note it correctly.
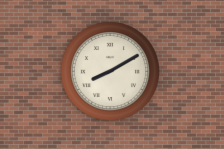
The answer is 8,10
